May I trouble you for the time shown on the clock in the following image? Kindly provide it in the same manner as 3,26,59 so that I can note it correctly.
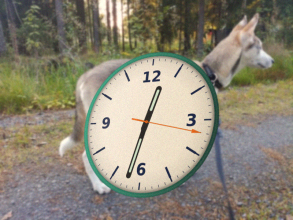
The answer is 12,32,17
